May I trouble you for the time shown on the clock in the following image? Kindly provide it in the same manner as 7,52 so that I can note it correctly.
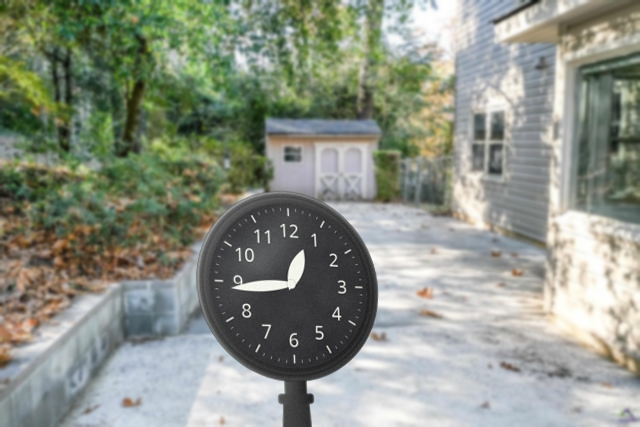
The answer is 12,44
